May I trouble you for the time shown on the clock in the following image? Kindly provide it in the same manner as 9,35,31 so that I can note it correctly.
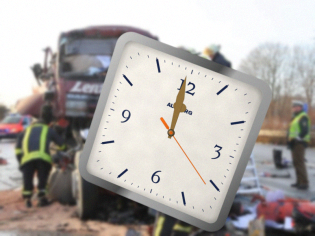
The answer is 11,59,21
